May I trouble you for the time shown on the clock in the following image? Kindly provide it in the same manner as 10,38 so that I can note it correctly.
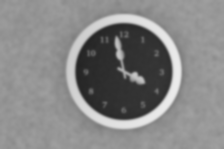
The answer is 3,58
